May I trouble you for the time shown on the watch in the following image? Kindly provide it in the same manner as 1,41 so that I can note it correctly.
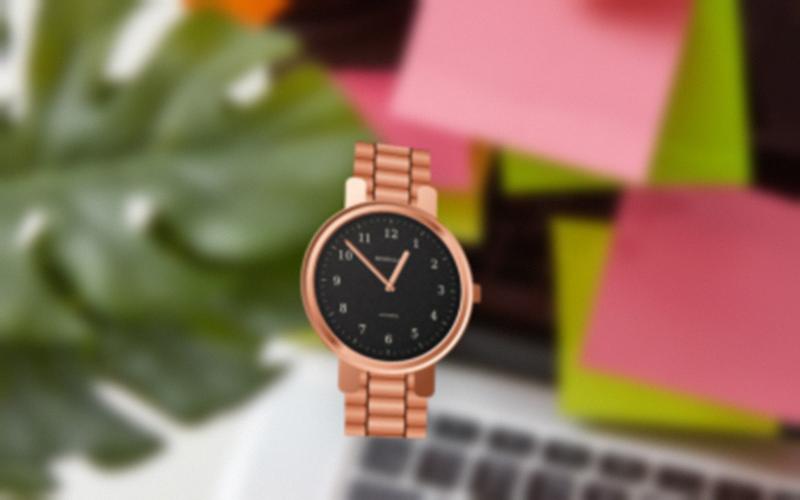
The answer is 12,52
